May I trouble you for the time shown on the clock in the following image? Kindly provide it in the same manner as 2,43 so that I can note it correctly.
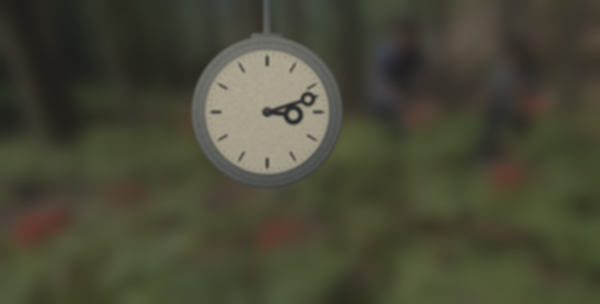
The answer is 3,12
